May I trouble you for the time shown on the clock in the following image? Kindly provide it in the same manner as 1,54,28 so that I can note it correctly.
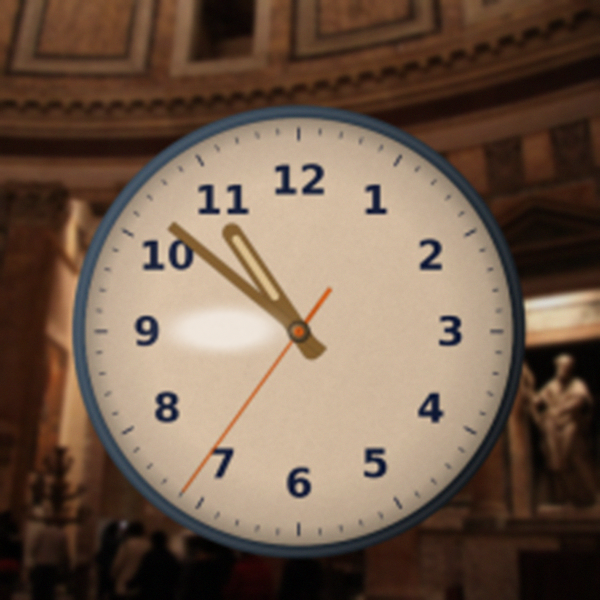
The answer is 10,51,36
